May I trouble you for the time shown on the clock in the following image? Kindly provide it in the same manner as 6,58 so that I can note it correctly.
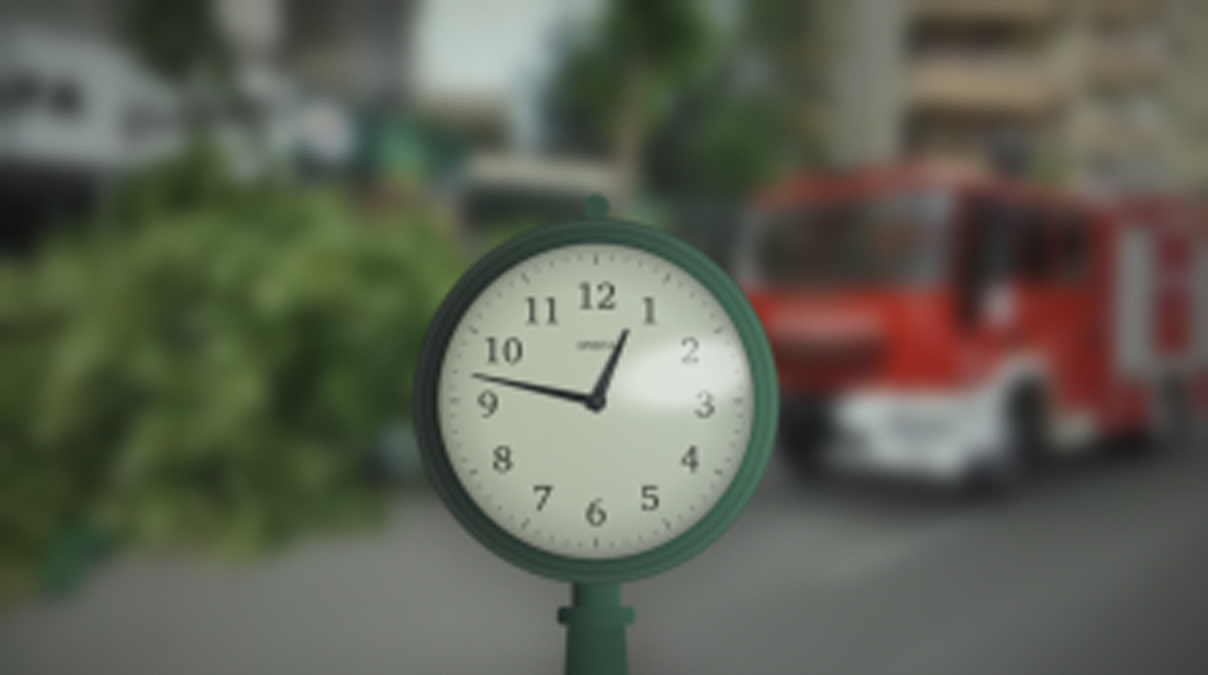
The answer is 12,47
